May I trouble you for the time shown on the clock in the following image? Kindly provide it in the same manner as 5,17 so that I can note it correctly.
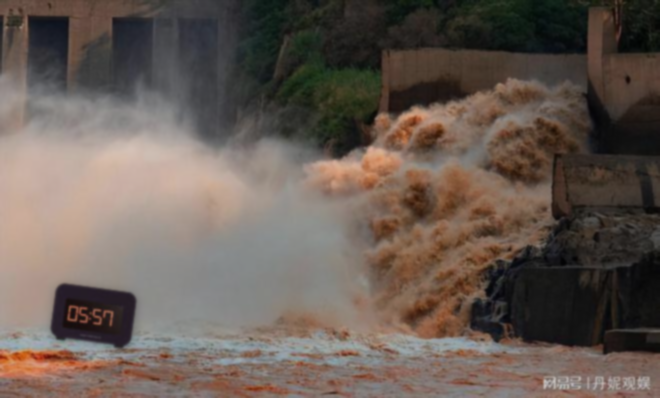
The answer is 5,57
